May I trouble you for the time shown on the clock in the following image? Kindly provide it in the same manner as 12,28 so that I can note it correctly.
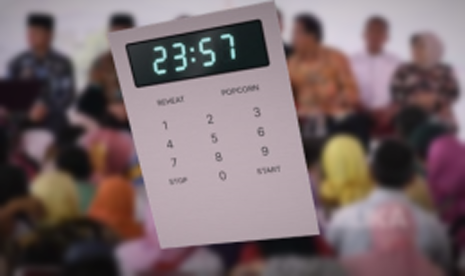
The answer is 23,57
